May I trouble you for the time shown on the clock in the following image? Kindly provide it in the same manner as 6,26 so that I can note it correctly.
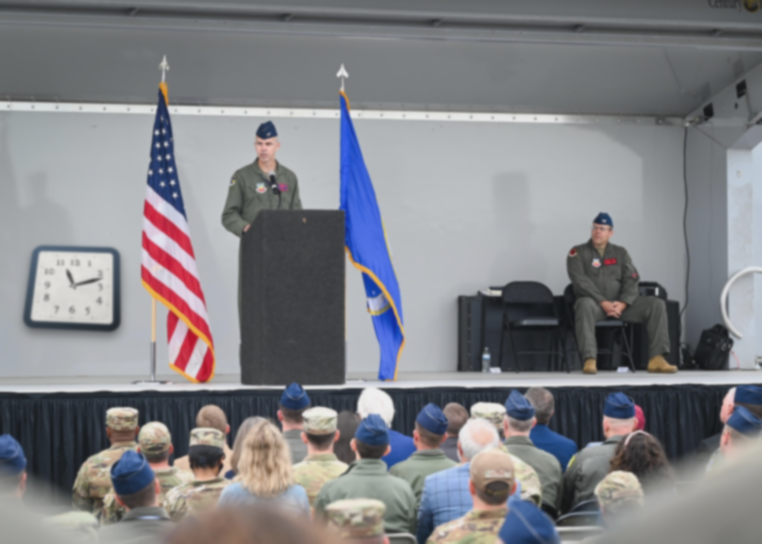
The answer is 11,12
